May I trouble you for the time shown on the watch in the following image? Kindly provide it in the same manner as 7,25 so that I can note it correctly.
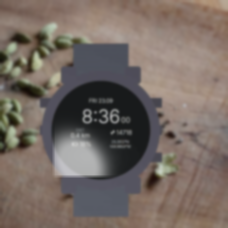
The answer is 8,36
